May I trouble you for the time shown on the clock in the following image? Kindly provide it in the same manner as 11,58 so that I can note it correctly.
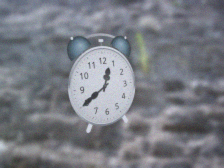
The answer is 12,40
